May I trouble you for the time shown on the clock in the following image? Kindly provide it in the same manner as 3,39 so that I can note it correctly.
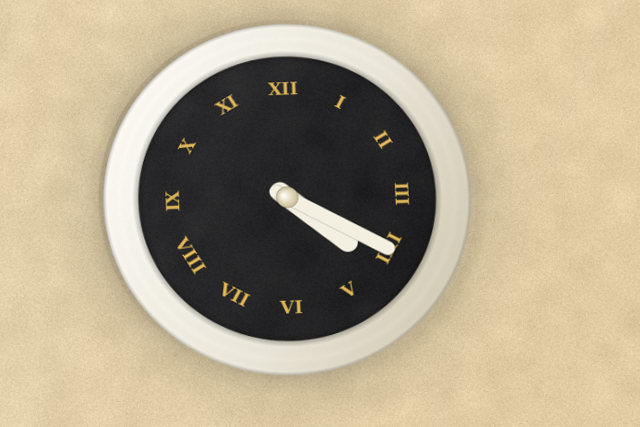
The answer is 4,20
